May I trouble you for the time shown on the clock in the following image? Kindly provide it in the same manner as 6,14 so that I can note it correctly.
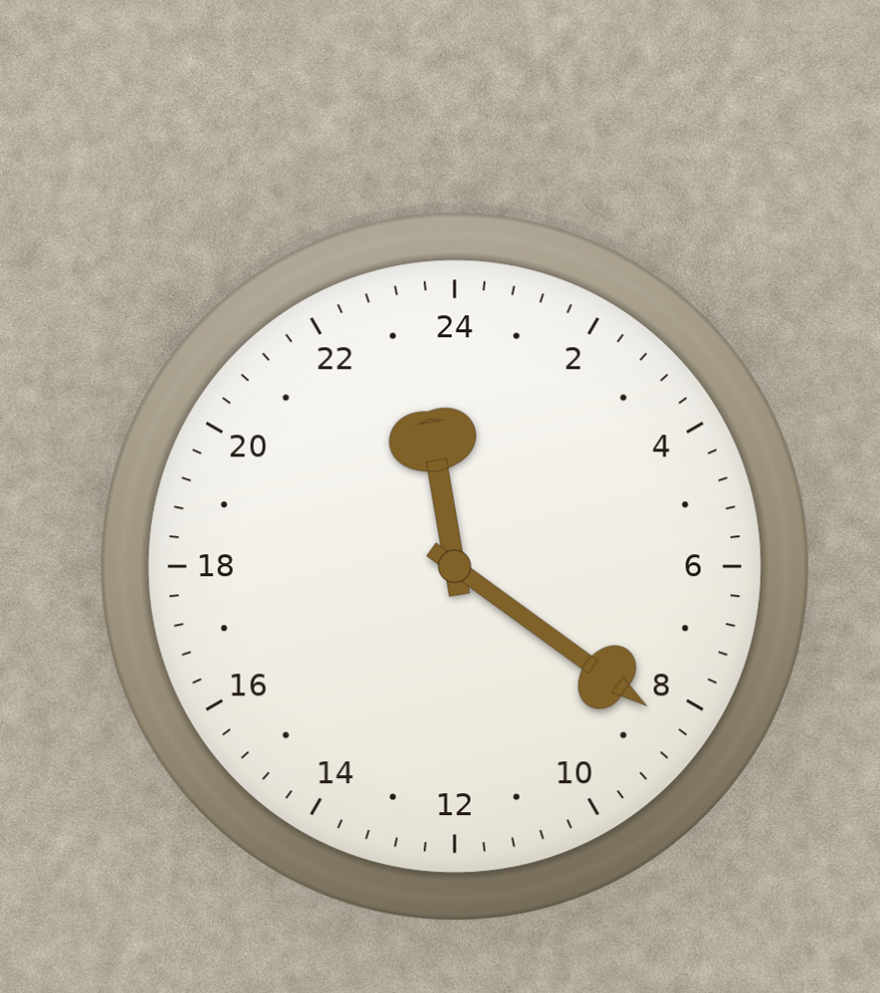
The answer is 23,21
